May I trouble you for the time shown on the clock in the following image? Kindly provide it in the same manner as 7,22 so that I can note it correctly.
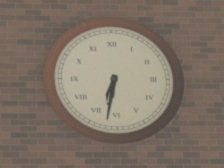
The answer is 6,32
